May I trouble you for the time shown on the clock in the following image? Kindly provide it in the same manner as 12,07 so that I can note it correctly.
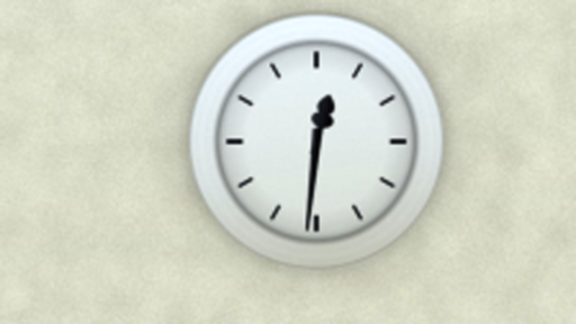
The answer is 12,31
